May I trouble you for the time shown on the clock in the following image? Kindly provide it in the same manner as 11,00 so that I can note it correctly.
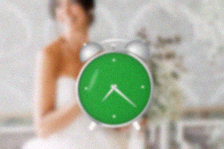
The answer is 7,22
